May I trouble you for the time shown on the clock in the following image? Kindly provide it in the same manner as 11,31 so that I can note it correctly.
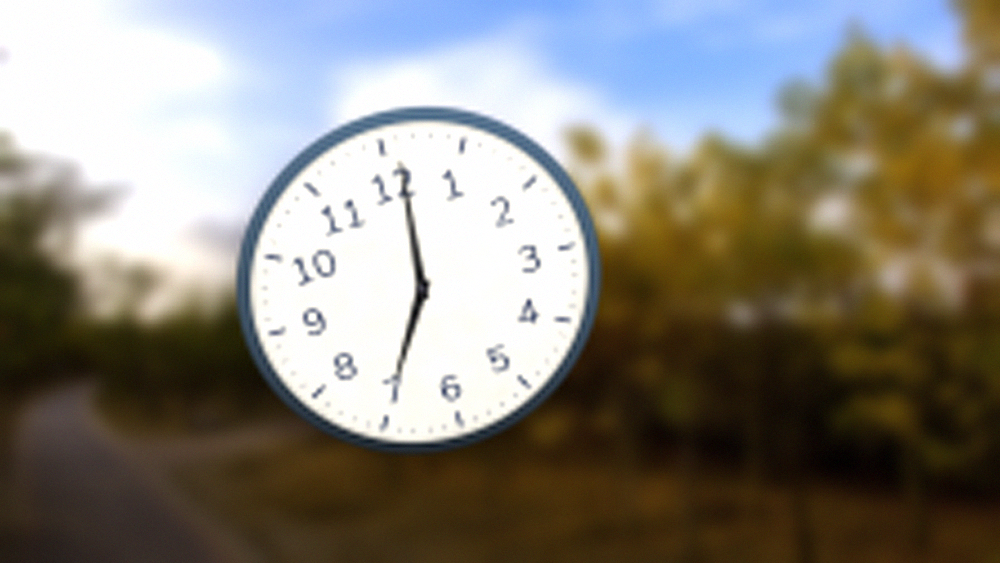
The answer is 7,01
